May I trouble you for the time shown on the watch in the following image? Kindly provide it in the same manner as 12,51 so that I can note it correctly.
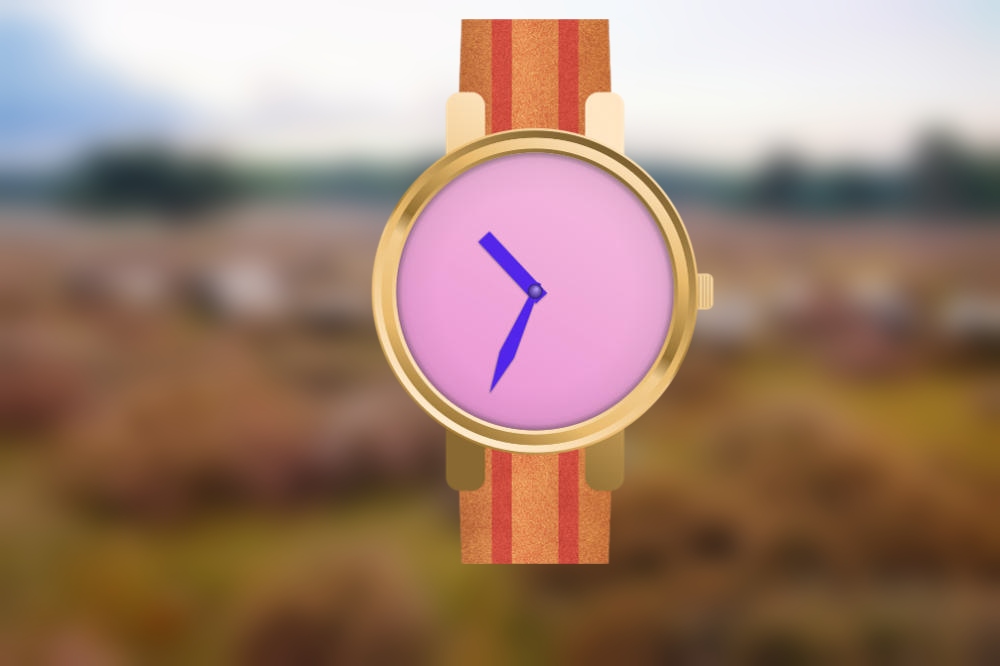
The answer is 10,34
